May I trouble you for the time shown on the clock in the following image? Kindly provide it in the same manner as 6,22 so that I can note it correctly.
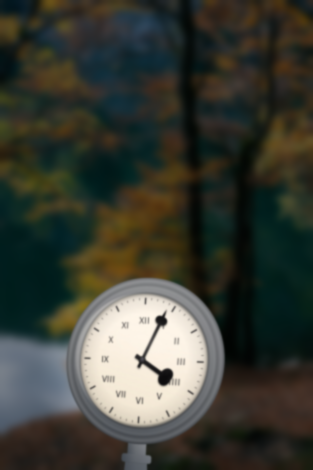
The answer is 4,04
